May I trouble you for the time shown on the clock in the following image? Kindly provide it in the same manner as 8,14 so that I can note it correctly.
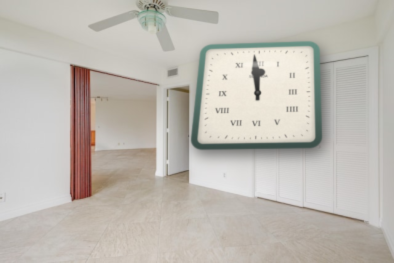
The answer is 11,59
